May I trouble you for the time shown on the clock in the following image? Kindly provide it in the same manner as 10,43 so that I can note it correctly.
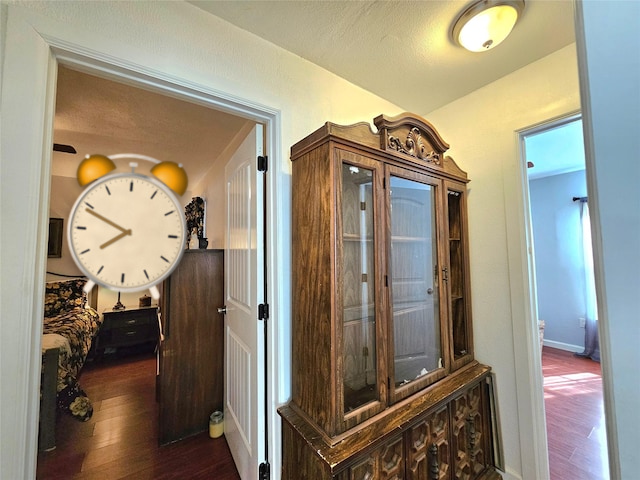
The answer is 7,49
